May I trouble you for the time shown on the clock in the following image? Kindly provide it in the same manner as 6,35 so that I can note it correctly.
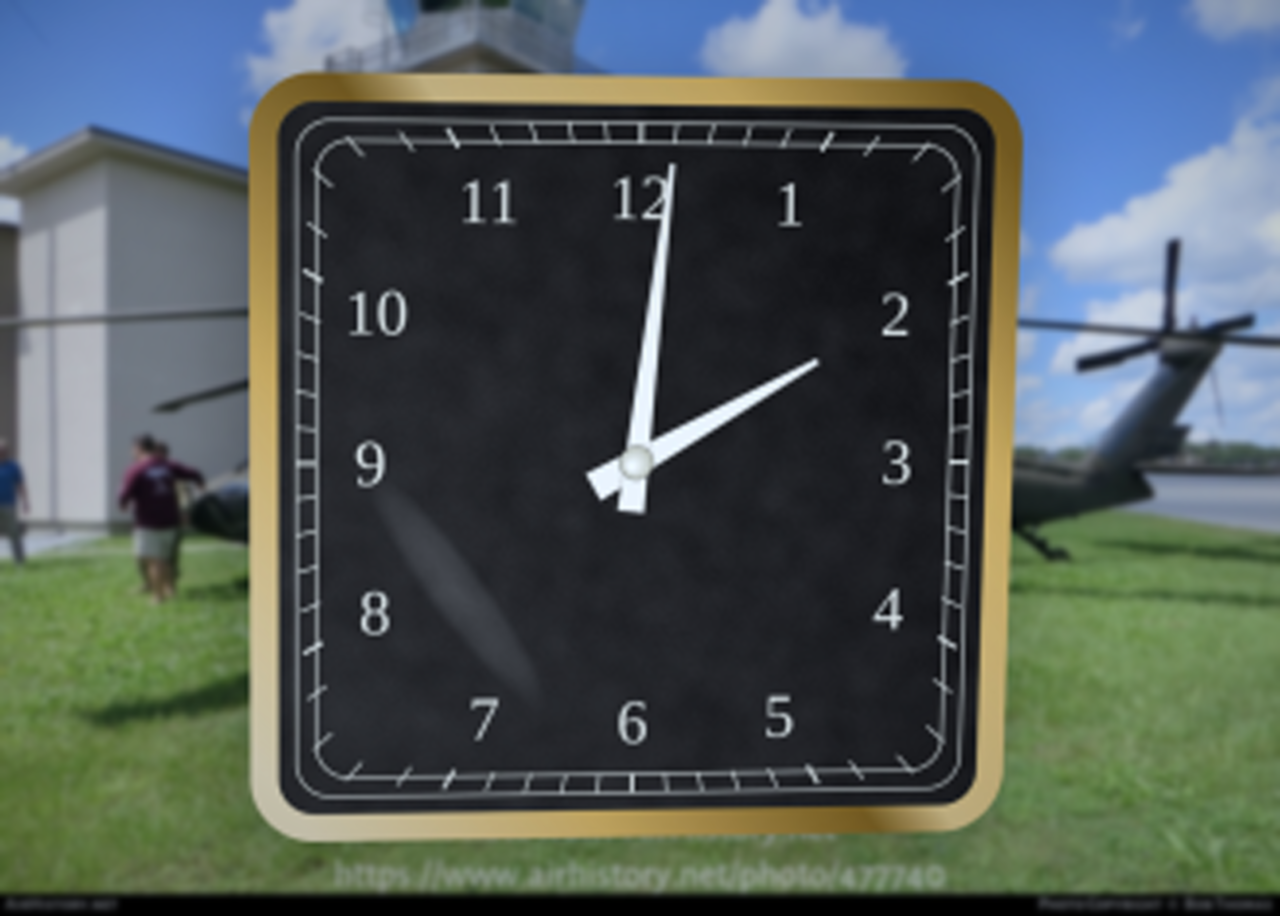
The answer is 2,01
